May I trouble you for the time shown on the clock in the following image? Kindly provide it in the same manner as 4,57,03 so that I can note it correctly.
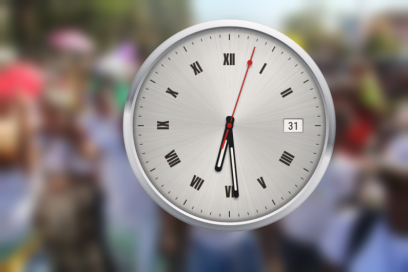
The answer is 6,29,03
